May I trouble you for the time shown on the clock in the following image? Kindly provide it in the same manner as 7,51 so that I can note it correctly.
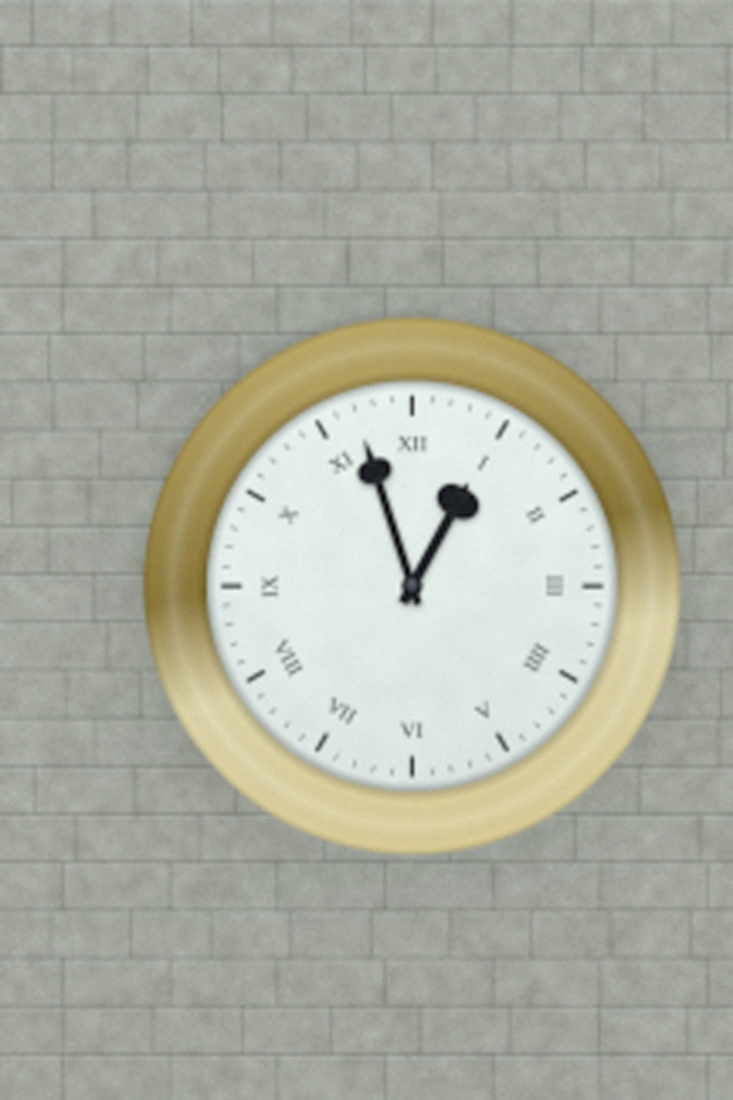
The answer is 12,57
